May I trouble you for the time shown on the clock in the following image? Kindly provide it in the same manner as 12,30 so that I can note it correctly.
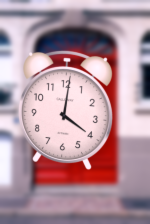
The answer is 4,01
